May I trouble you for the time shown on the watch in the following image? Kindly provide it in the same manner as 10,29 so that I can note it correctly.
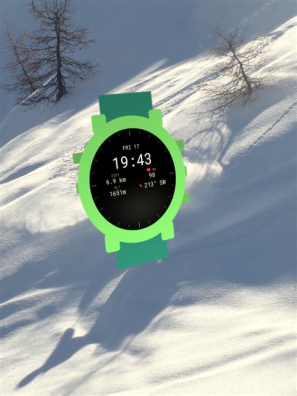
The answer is 19,43
